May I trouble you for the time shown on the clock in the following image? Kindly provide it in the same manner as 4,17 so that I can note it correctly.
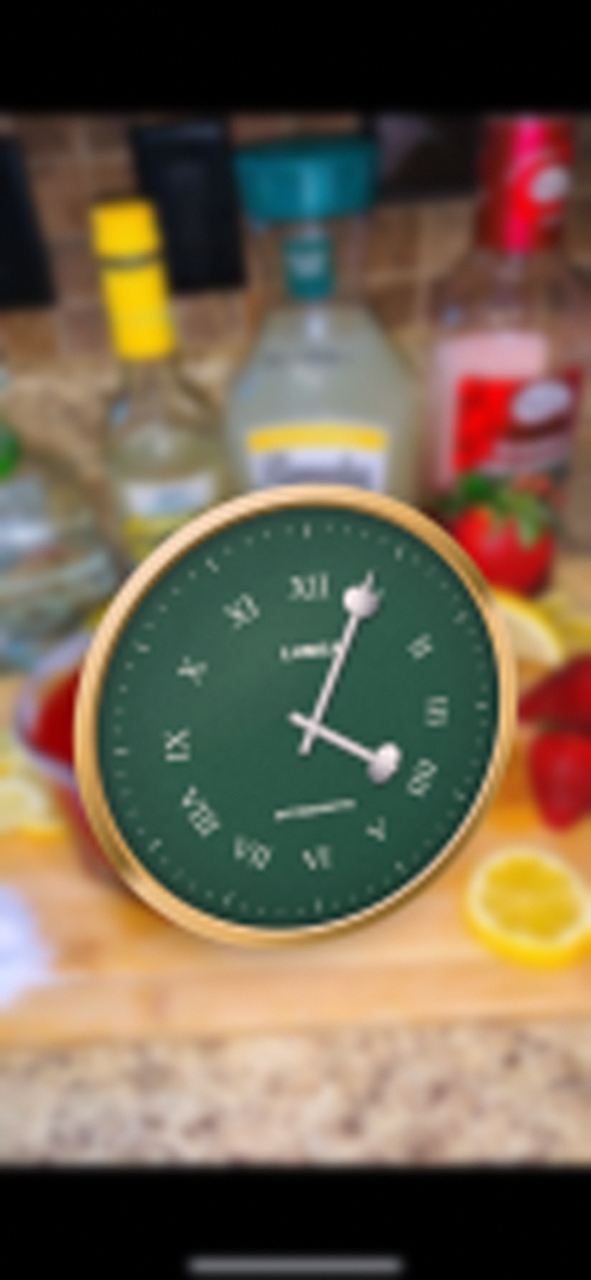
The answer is 4,04
